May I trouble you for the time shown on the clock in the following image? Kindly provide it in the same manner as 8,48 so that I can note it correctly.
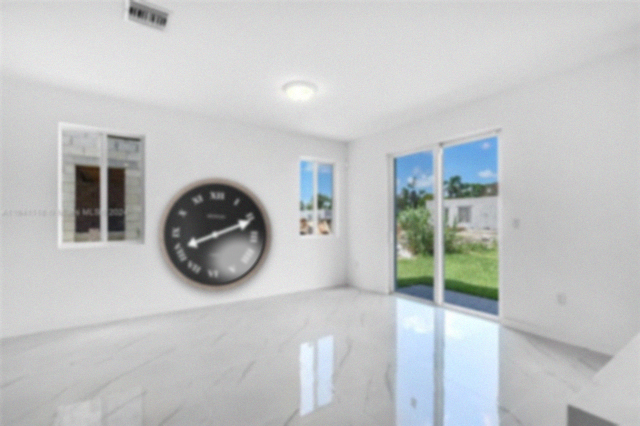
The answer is 8,11
